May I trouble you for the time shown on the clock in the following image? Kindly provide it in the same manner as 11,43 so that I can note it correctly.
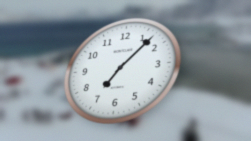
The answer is 7,07
